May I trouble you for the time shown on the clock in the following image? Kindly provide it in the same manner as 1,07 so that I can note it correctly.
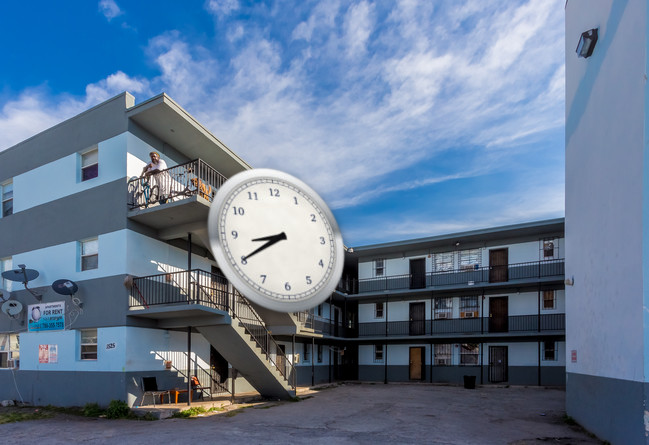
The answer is 8,40
